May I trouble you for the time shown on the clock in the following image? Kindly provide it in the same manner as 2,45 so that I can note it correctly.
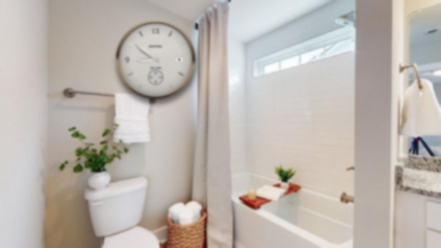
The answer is 8,51
